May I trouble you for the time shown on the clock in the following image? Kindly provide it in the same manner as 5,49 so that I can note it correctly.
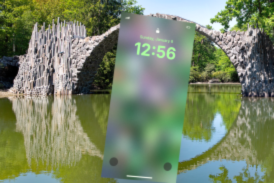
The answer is 12,56
